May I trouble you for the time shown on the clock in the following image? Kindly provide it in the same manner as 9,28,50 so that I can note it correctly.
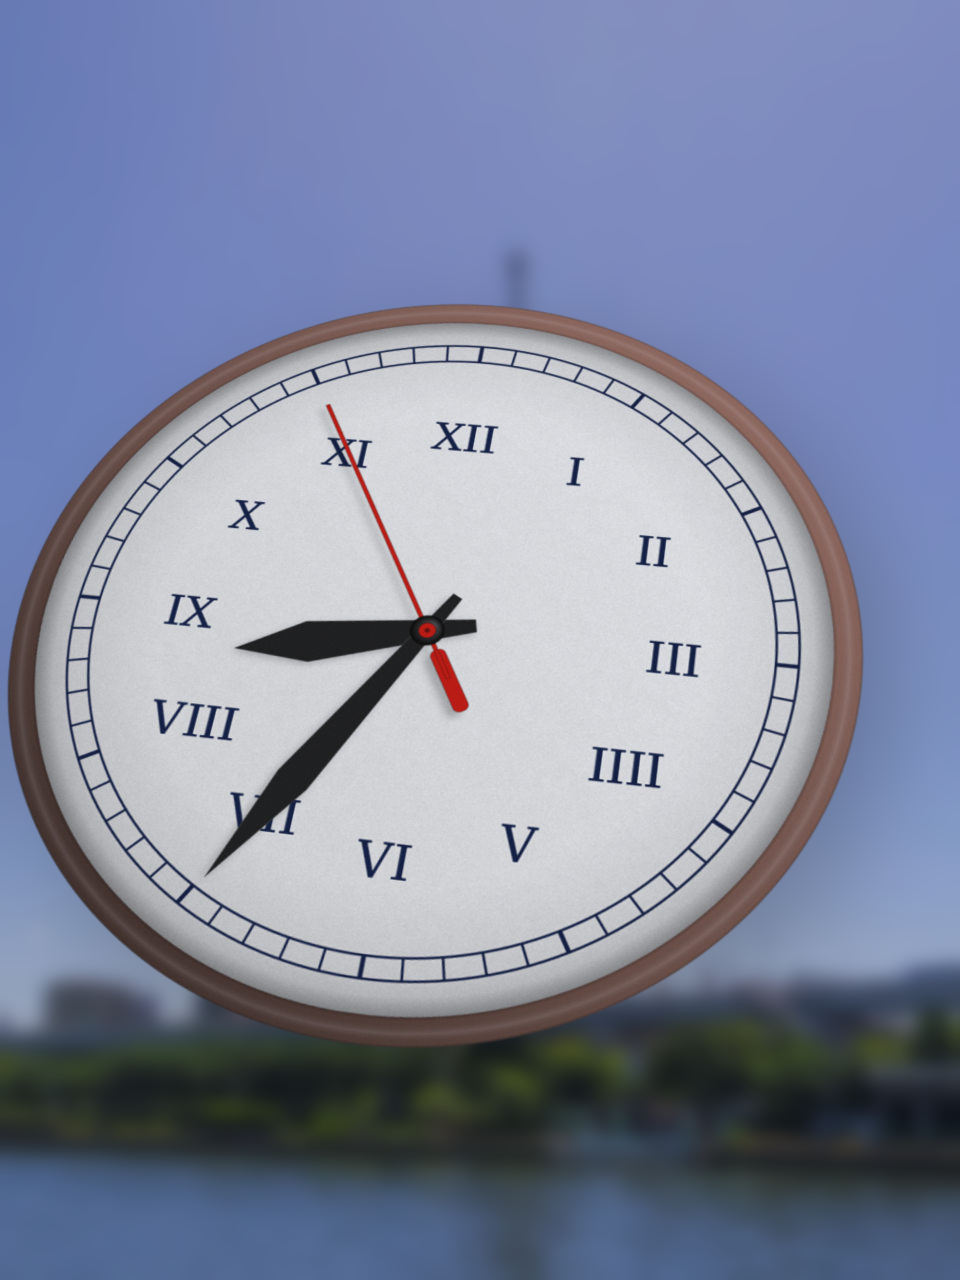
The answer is 8,34,55
